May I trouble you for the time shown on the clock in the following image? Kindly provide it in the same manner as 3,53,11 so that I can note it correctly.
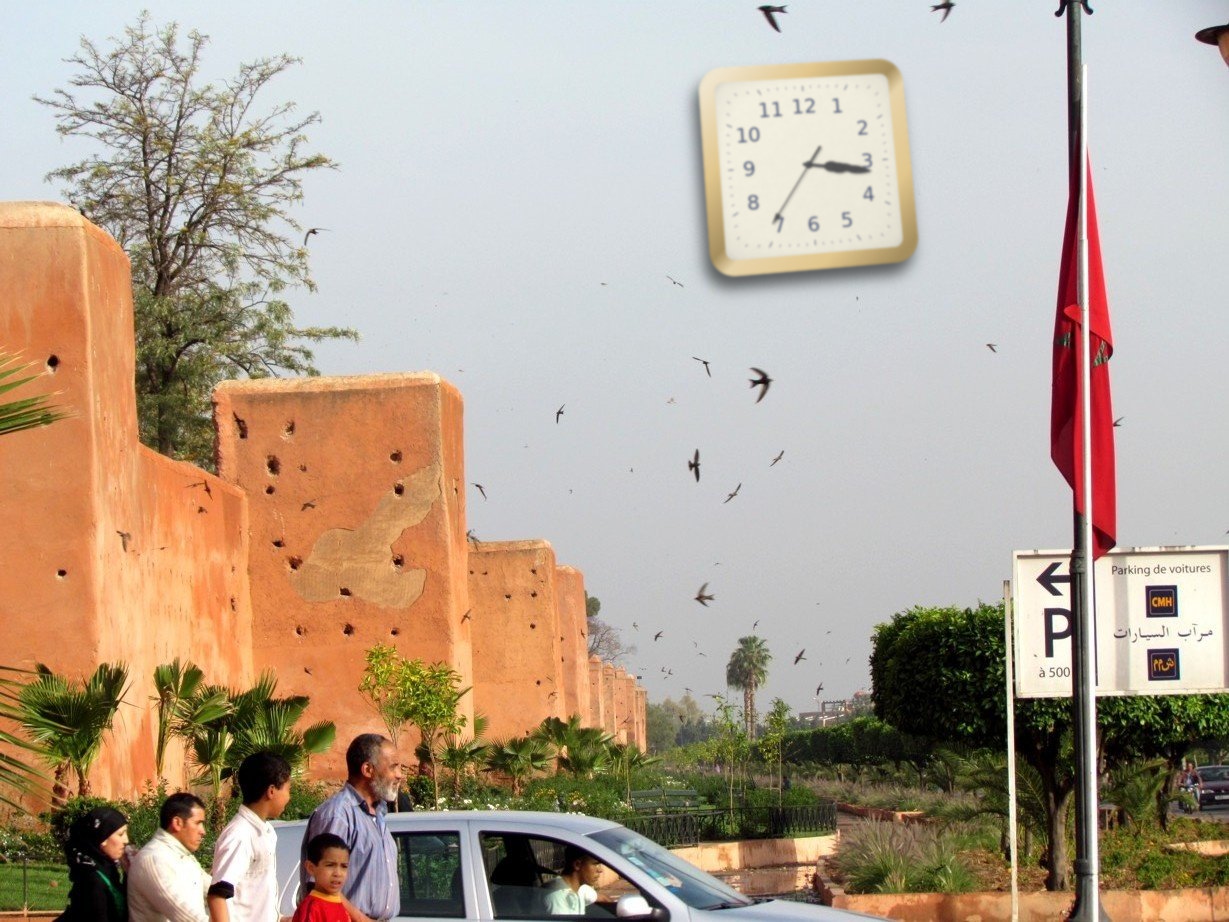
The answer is 3,16,36
